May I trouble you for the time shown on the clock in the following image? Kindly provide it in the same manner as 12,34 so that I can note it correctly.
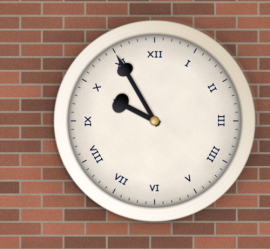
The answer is 9,55
